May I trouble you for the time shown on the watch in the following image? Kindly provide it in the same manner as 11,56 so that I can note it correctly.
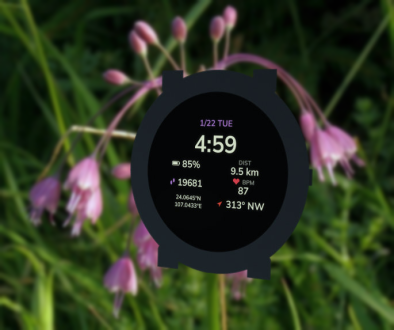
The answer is 4,59
